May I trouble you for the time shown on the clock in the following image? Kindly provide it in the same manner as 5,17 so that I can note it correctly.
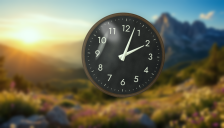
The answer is 2,03
